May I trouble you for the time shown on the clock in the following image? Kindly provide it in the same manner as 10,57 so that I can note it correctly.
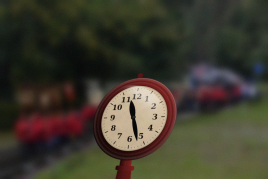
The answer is 11,27
